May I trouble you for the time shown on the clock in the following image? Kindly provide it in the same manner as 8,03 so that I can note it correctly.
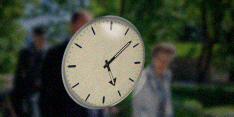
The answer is 5,08
